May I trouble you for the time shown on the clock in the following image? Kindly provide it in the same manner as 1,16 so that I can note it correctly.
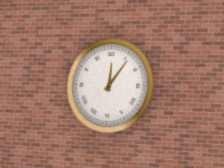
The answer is 12,06
